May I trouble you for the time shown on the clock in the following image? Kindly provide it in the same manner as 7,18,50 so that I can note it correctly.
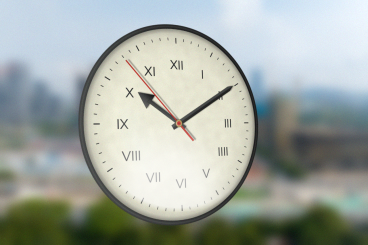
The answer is 10,09,53
